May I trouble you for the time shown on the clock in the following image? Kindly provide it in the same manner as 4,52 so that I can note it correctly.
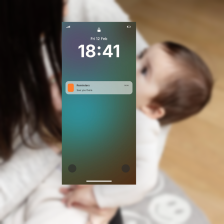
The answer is 18,41
